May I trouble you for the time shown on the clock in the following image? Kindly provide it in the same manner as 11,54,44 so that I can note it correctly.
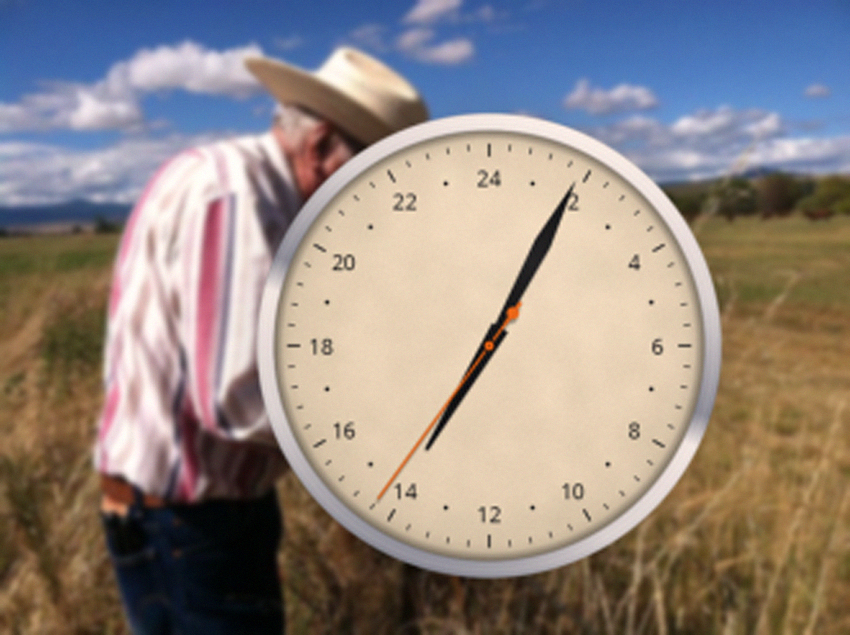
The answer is 14,04,36
